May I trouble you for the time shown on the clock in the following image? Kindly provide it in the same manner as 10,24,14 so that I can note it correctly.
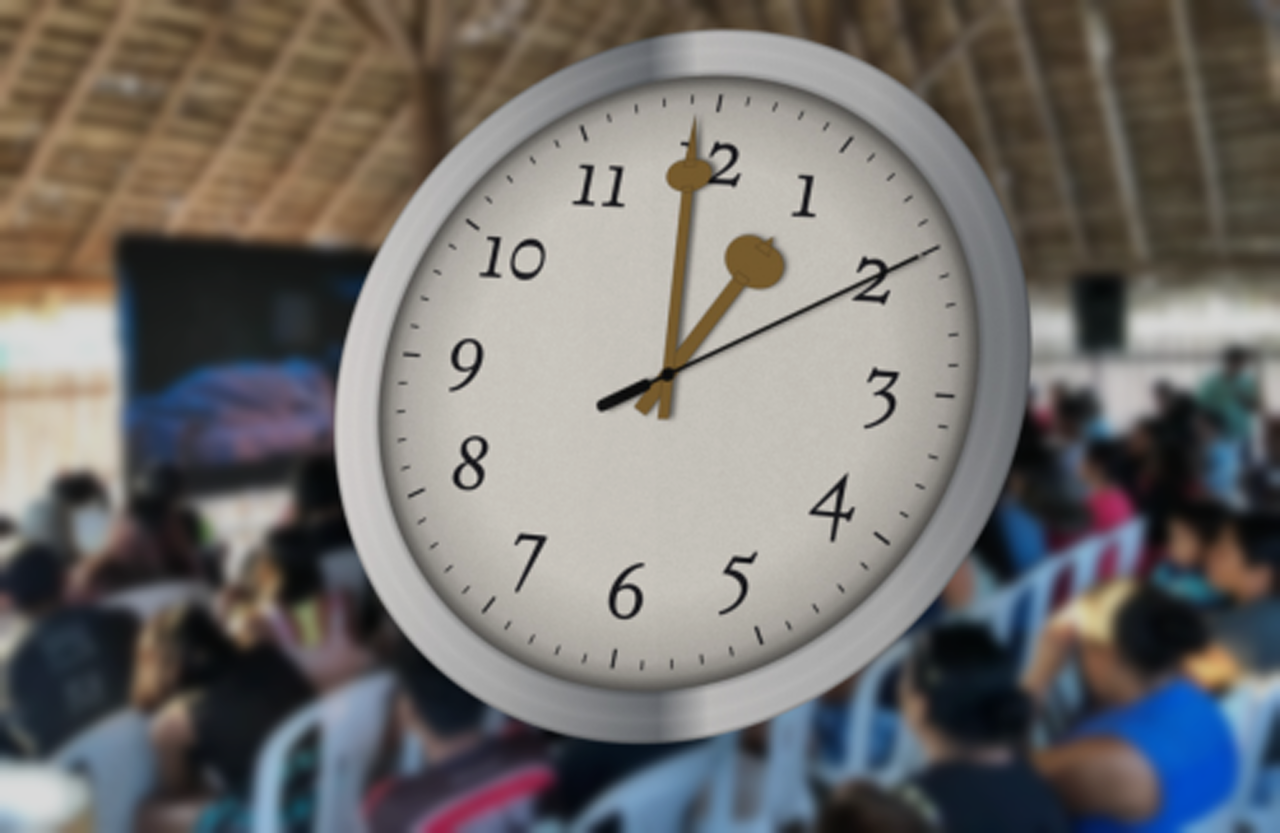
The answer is 12,59,10
